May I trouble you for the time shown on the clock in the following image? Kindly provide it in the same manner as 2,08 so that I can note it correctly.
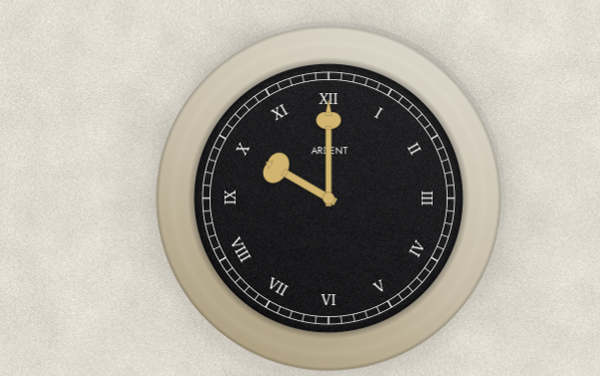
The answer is 10,00
